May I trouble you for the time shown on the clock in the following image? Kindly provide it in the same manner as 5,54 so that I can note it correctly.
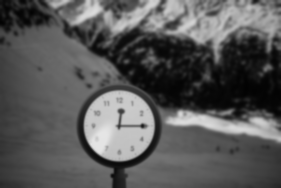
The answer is 12,15
